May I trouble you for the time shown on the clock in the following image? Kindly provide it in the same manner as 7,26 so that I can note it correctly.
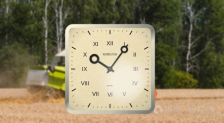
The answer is 10,06
